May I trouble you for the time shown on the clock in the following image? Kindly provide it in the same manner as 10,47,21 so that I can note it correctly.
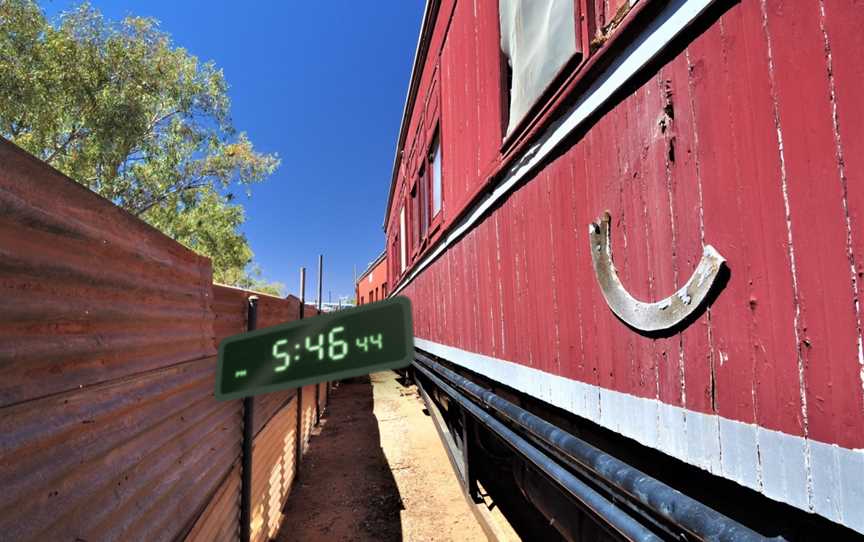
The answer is 5,46,44
